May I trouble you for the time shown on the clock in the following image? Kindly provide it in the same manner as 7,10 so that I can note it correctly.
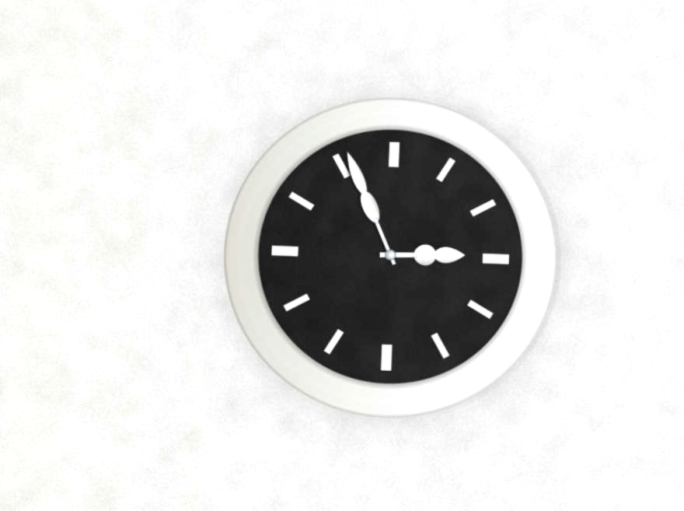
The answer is 2,56
